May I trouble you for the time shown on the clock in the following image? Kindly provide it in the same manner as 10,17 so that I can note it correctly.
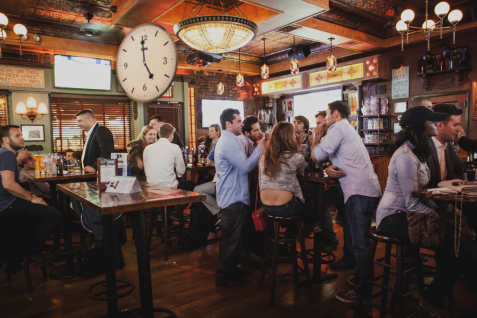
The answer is 4,59
